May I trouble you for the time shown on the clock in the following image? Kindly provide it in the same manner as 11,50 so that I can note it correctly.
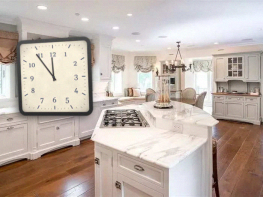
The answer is 11,54
